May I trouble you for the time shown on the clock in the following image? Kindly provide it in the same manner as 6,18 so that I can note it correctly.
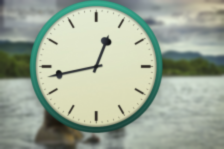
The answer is 12,43
